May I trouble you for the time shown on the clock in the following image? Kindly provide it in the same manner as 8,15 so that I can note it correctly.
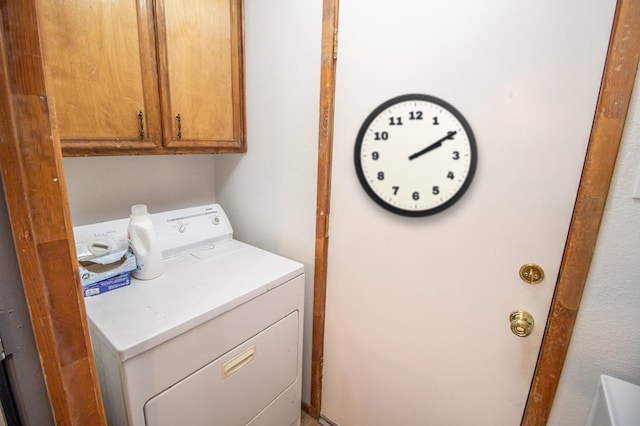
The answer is 2,10
